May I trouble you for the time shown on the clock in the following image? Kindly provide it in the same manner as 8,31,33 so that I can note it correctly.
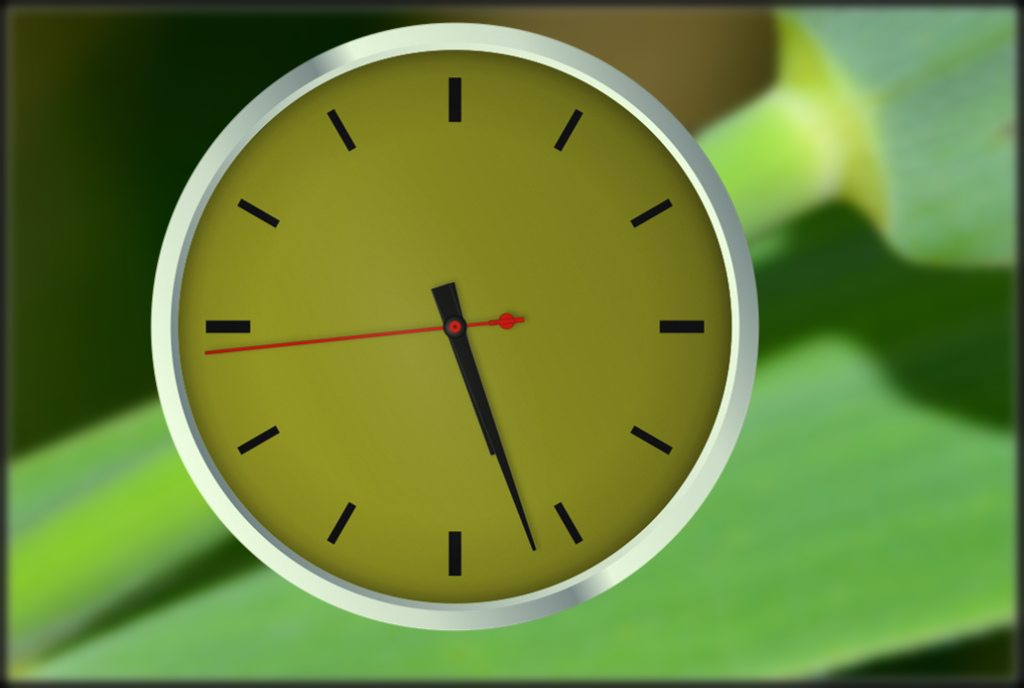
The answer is 5,26,44
